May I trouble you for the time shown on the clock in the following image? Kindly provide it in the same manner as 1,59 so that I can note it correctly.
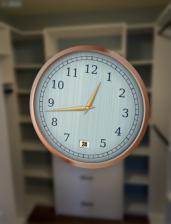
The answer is 12,43
